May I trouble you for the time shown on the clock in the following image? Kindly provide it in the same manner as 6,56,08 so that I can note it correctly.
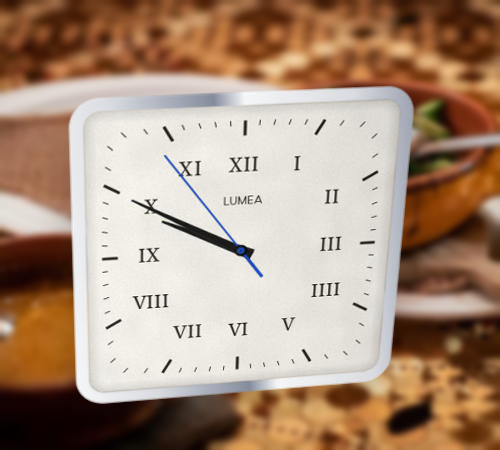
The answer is 9,49,54
